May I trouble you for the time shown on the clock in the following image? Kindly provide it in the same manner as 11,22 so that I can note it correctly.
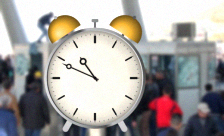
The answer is 10,49
